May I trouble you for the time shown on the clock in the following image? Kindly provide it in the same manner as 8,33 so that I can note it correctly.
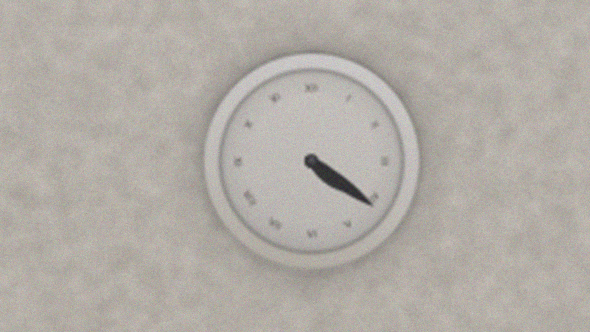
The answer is 4,21
